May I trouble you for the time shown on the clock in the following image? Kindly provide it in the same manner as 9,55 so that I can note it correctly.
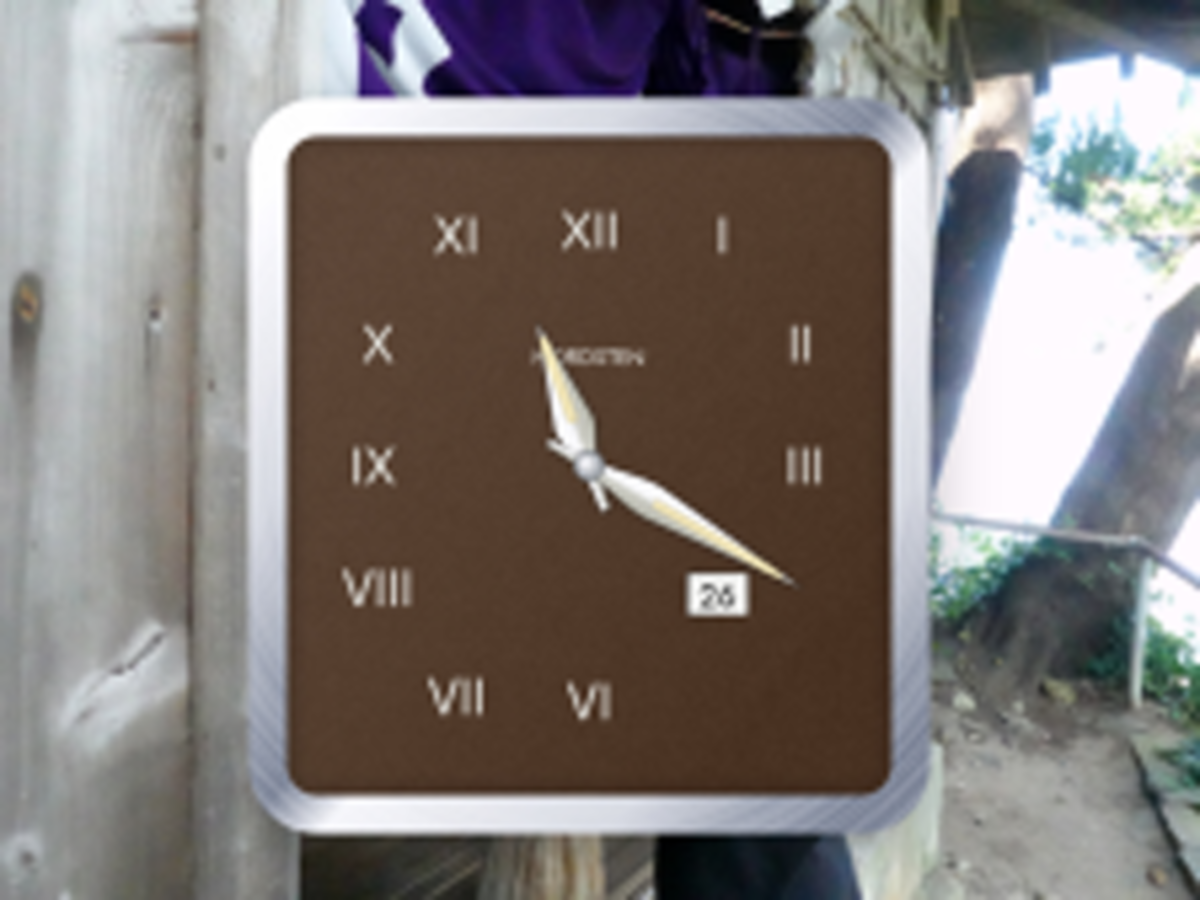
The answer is 11,20
